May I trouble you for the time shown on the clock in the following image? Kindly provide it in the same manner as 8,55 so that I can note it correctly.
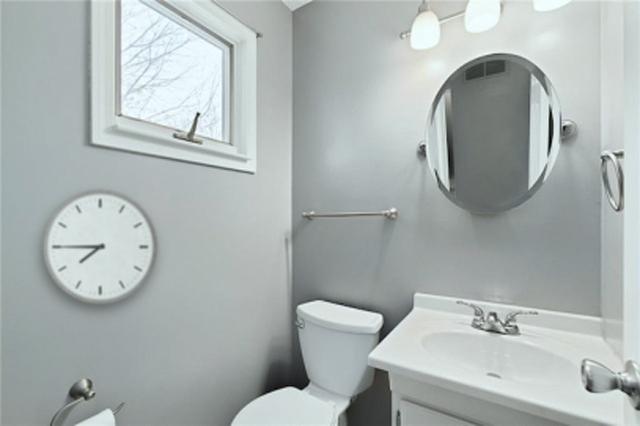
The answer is 7,45
